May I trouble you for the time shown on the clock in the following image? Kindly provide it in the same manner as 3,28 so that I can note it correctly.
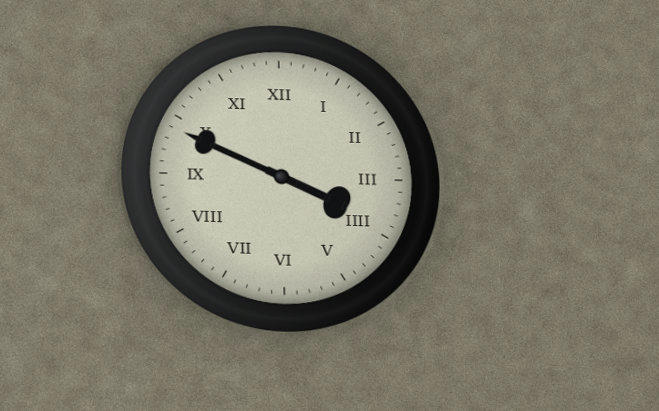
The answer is 3,49
